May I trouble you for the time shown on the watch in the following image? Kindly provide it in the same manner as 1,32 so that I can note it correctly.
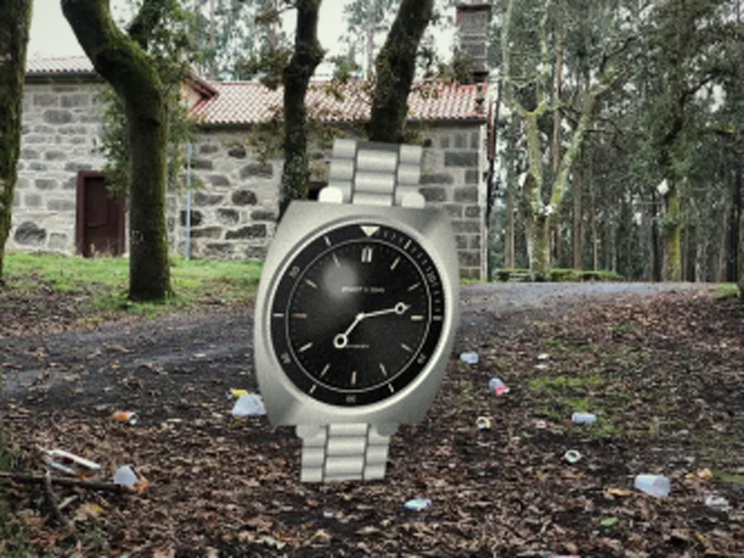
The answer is 7,13
